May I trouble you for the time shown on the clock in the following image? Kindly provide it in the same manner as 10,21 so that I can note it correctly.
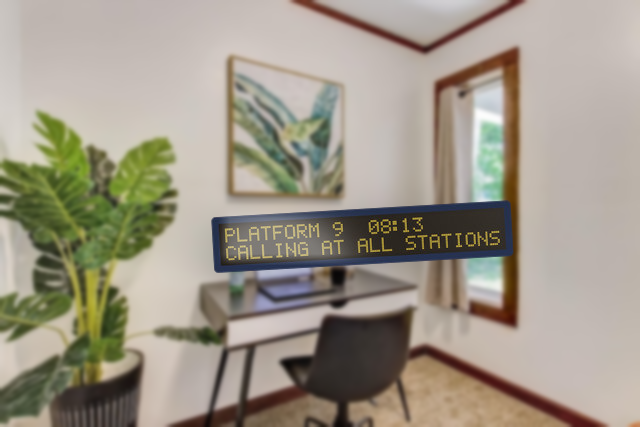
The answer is 8,13
